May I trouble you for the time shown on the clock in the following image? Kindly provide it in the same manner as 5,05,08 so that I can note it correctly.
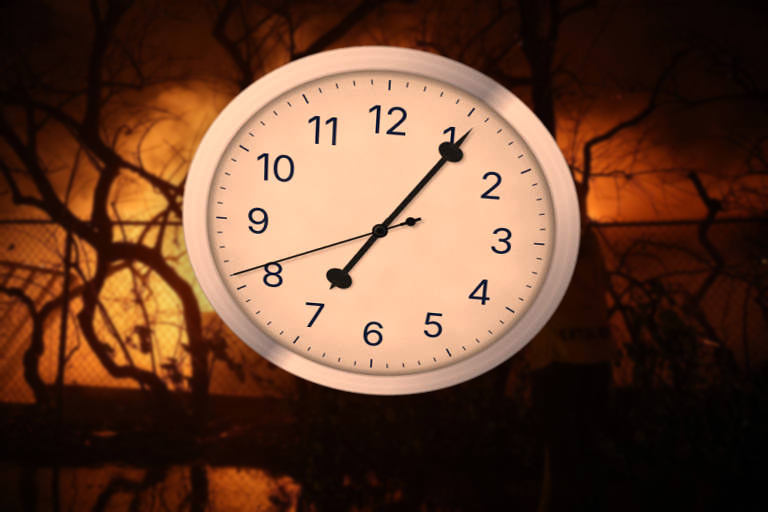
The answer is 7,05,41
